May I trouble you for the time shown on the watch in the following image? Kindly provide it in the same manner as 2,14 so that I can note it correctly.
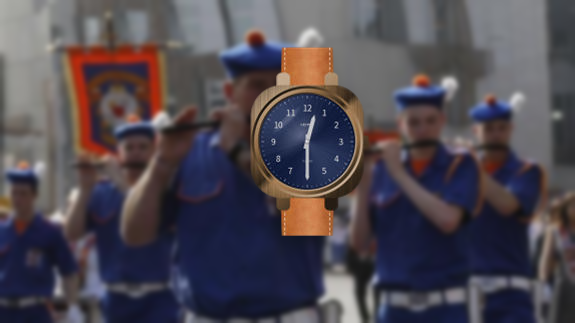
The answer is 12,30
